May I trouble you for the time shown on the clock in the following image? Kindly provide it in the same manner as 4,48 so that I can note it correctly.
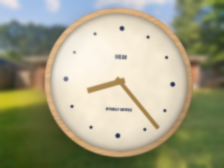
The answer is 8,23
